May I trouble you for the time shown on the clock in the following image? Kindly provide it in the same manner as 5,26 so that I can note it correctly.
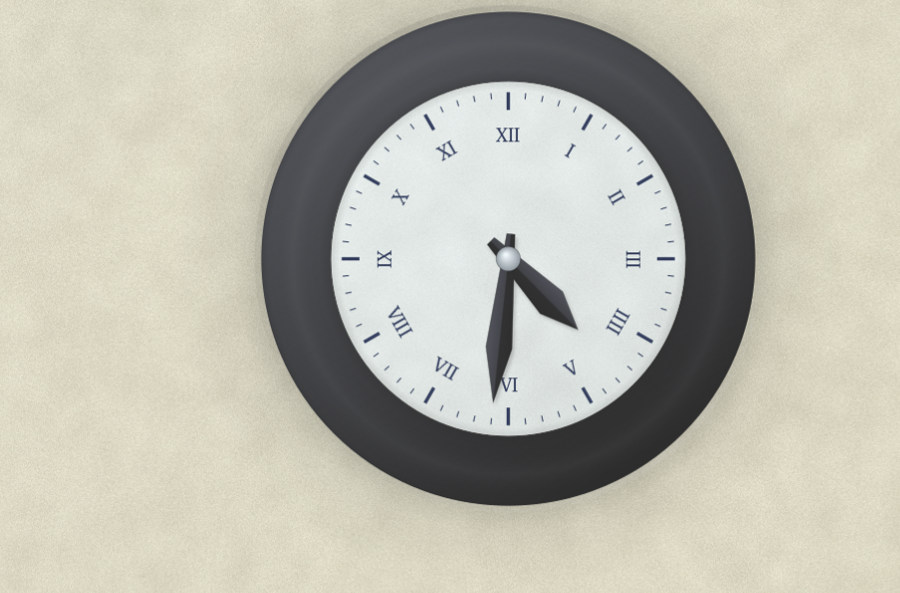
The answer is 4,31
